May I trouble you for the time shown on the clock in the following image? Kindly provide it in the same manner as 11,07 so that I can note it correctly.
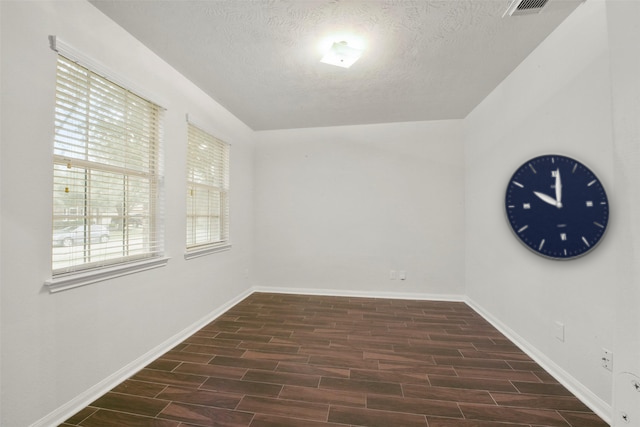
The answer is 10,01
